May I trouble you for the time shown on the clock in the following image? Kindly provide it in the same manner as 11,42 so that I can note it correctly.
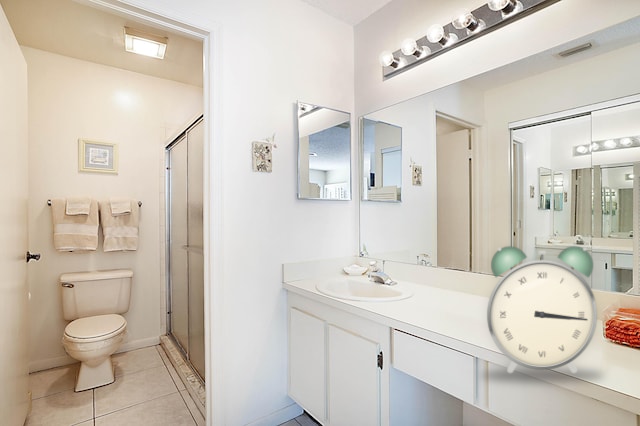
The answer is 3,16
